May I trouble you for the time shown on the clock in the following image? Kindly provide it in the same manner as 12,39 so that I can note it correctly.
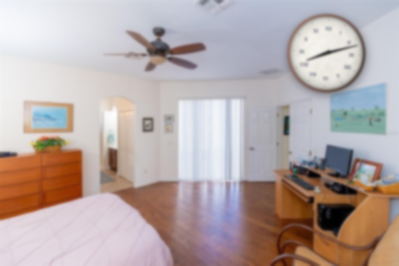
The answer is 8,12
